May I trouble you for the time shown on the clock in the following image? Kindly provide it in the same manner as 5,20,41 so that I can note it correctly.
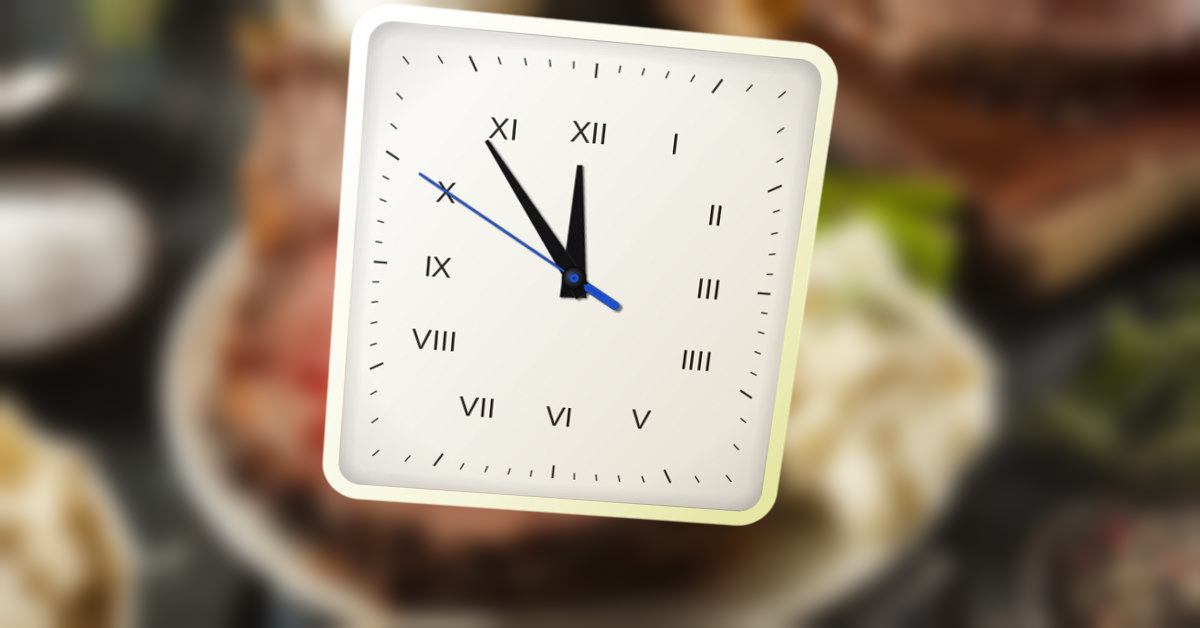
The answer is 11,53,50
